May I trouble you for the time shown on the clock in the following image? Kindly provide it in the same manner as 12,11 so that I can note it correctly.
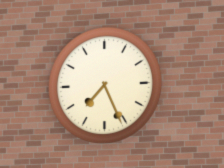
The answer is 7,26
